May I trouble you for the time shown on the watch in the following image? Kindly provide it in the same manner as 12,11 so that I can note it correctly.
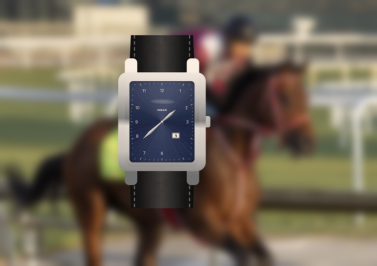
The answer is 1,38
